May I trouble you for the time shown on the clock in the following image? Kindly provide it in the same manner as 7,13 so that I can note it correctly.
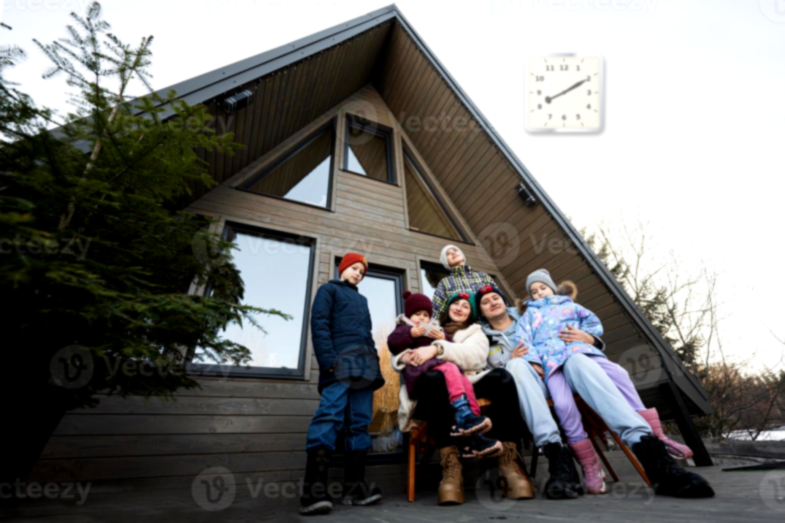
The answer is 8,10
